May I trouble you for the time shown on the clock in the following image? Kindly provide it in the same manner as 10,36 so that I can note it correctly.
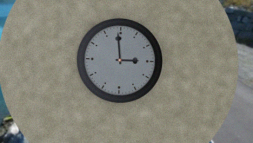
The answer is 2,59
